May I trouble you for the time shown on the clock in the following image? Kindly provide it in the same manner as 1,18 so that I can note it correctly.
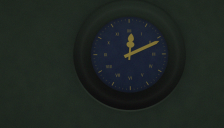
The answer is 12,11
